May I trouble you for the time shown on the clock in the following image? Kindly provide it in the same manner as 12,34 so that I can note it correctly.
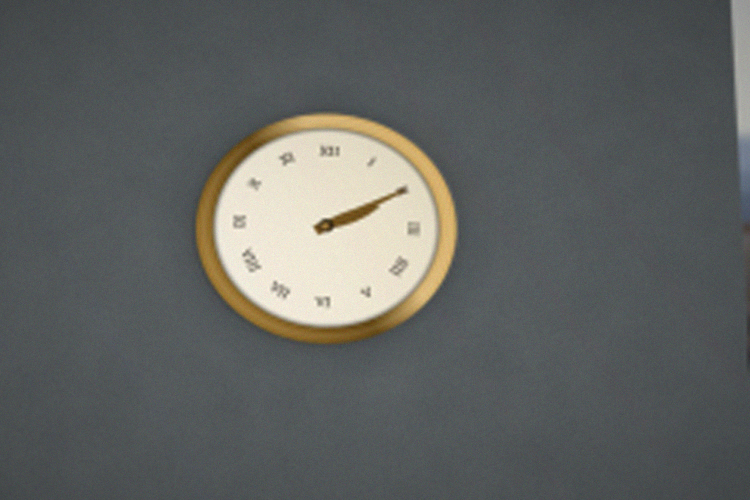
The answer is 2,10
